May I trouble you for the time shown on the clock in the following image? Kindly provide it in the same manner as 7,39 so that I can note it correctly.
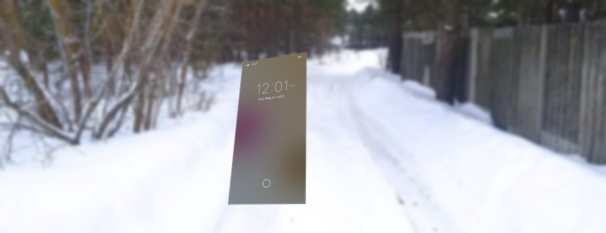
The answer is 12,01
